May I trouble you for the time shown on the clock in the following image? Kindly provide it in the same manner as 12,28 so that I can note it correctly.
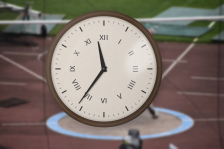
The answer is 11,36
